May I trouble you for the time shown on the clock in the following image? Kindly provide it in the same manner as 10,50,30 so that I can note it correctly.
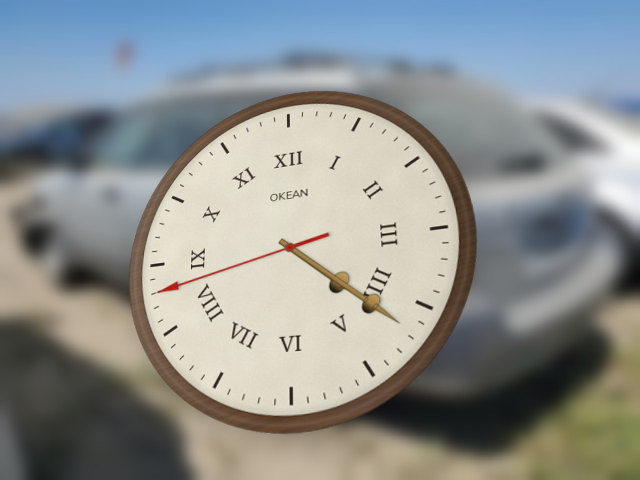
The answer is 4,21,43
